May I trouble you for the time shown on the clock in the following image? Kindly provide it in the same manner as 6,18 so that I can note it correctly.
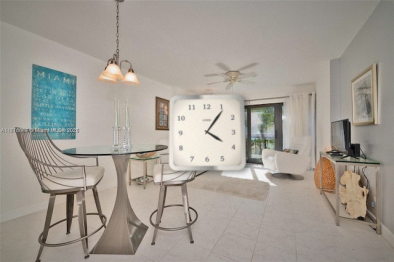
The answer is 4,06
